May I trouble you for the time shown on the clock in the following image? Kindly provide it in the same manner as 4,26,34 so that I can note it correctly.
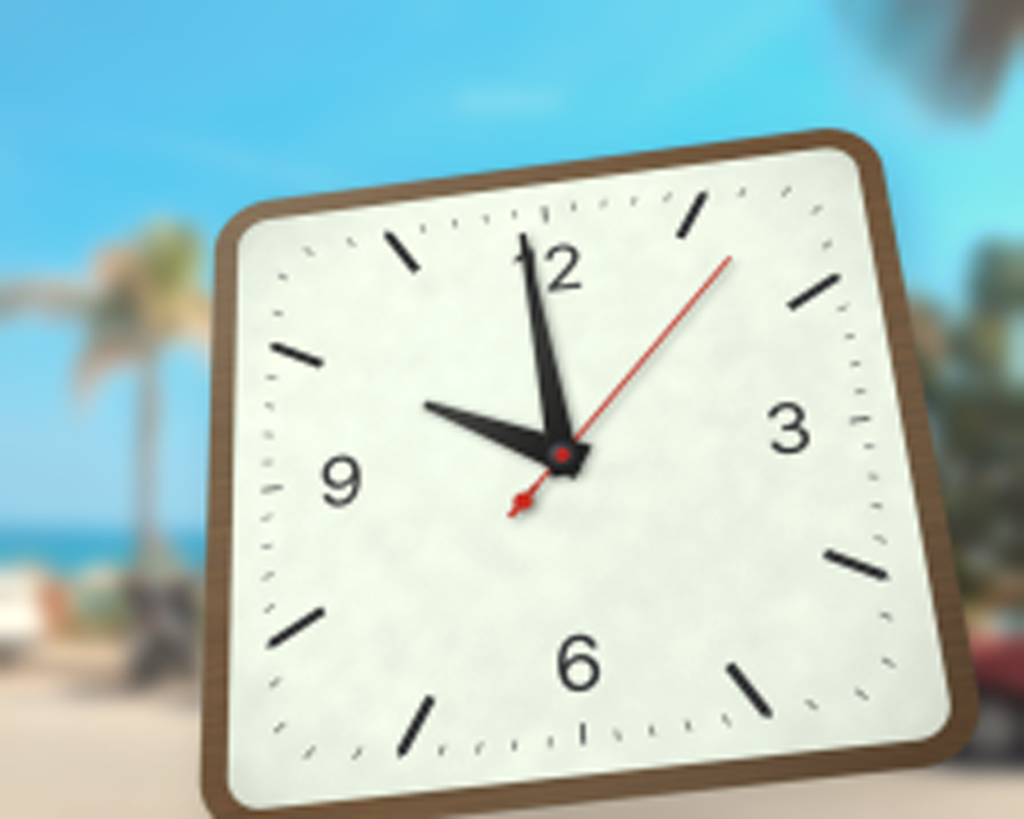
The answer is 9,59,07
